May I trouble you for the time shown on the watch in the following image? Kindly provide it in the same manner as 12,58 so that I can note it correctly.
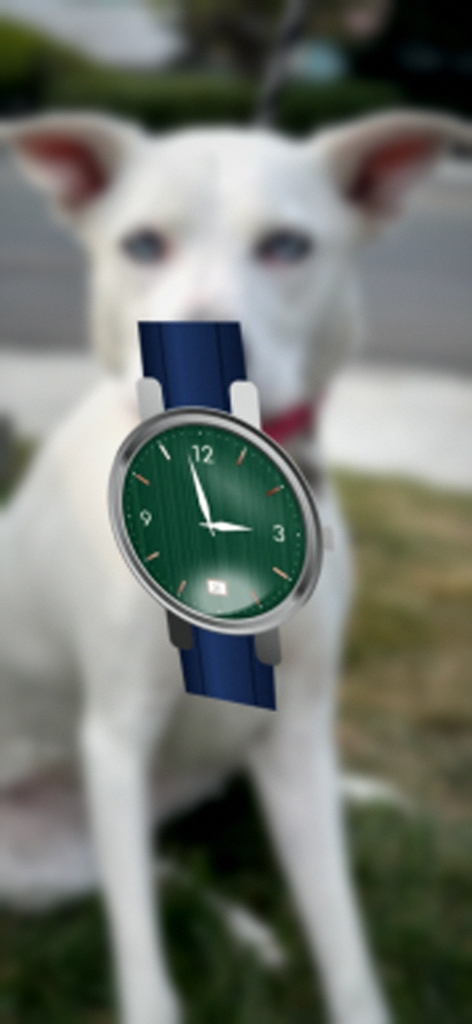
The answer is 2,58
